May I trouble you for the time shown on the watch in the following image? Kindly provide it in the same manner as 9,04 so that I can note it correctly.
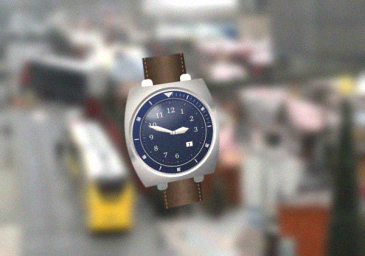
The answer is 2,49
